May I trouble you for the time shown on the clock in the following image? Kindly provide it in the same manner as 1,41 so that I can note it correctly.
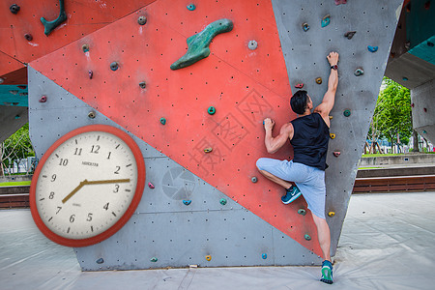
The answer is 7,13
